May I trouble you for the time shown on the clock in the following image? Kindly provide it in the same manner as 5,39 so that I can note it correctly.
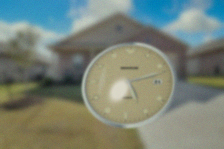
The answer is 5,12
